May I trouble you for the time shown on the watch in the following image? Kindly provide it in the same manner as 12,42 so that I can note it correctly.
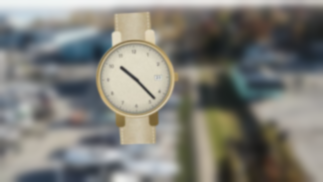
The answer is 10,23
